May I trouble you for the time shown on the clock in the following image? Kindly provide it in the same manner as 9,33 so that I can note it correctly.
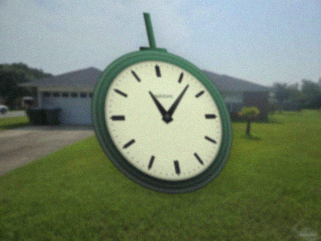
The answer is 11,07
